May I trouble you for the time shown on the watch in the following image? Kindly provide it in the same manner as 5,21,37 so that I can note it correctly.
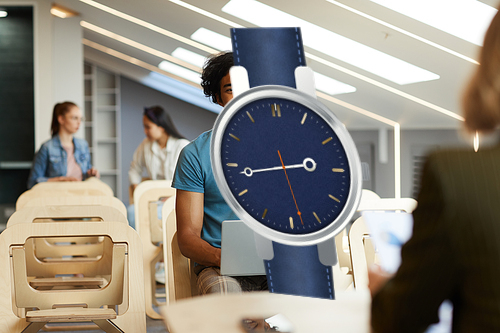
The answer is 2,43,28
